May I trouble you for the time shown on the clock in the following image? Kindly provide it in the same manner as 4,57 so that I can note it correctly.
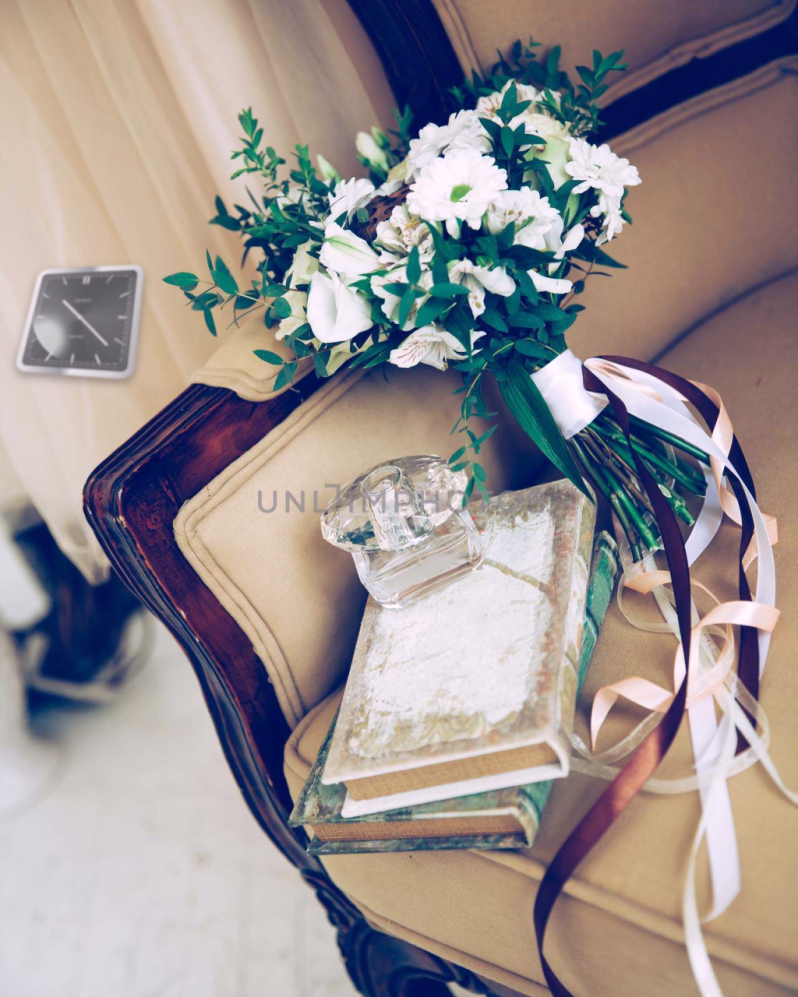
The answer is 10,22
